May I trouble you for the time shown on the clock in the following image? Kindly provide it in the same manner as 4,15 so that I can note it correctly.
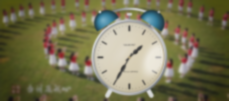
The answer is 1,35
